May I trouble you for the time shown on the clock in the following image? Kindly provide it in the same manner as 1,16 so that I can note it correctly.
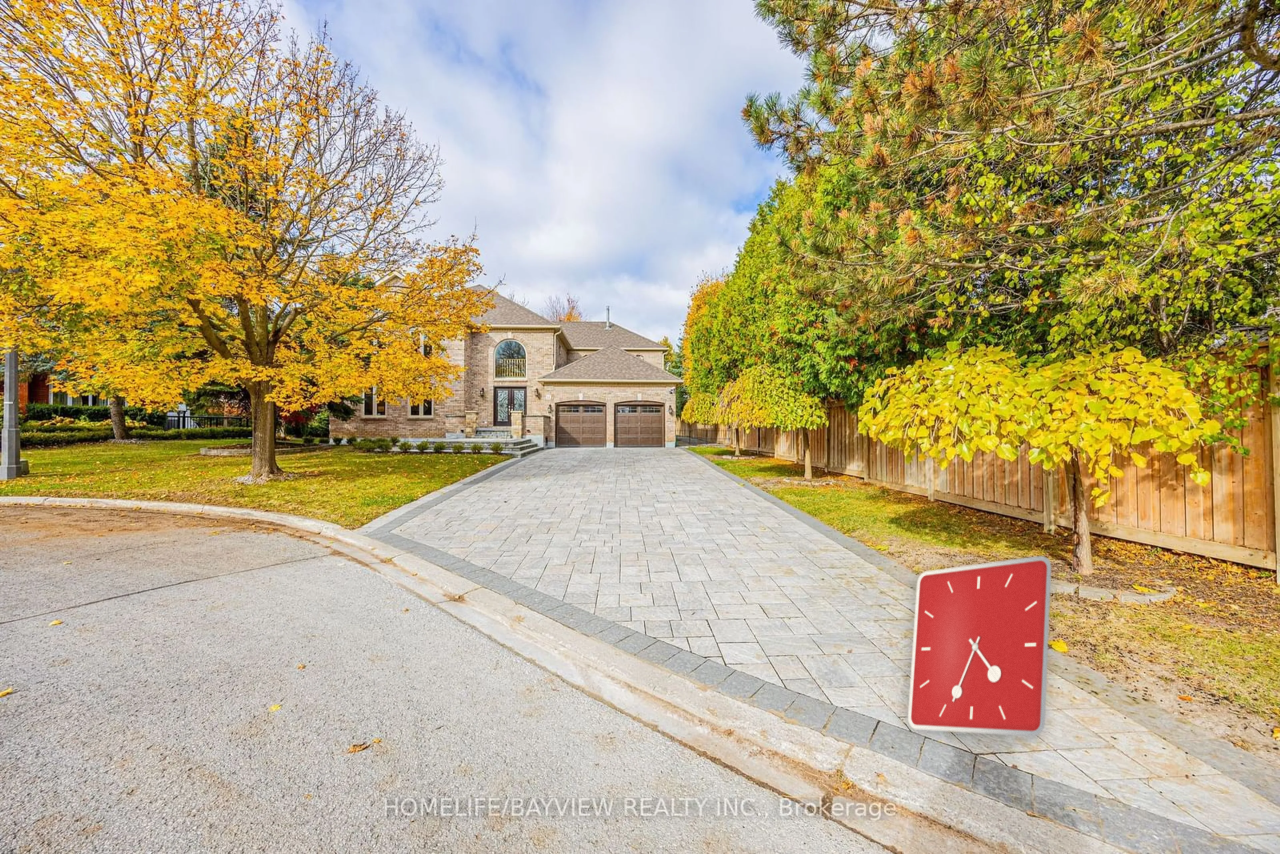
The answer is 4,34
